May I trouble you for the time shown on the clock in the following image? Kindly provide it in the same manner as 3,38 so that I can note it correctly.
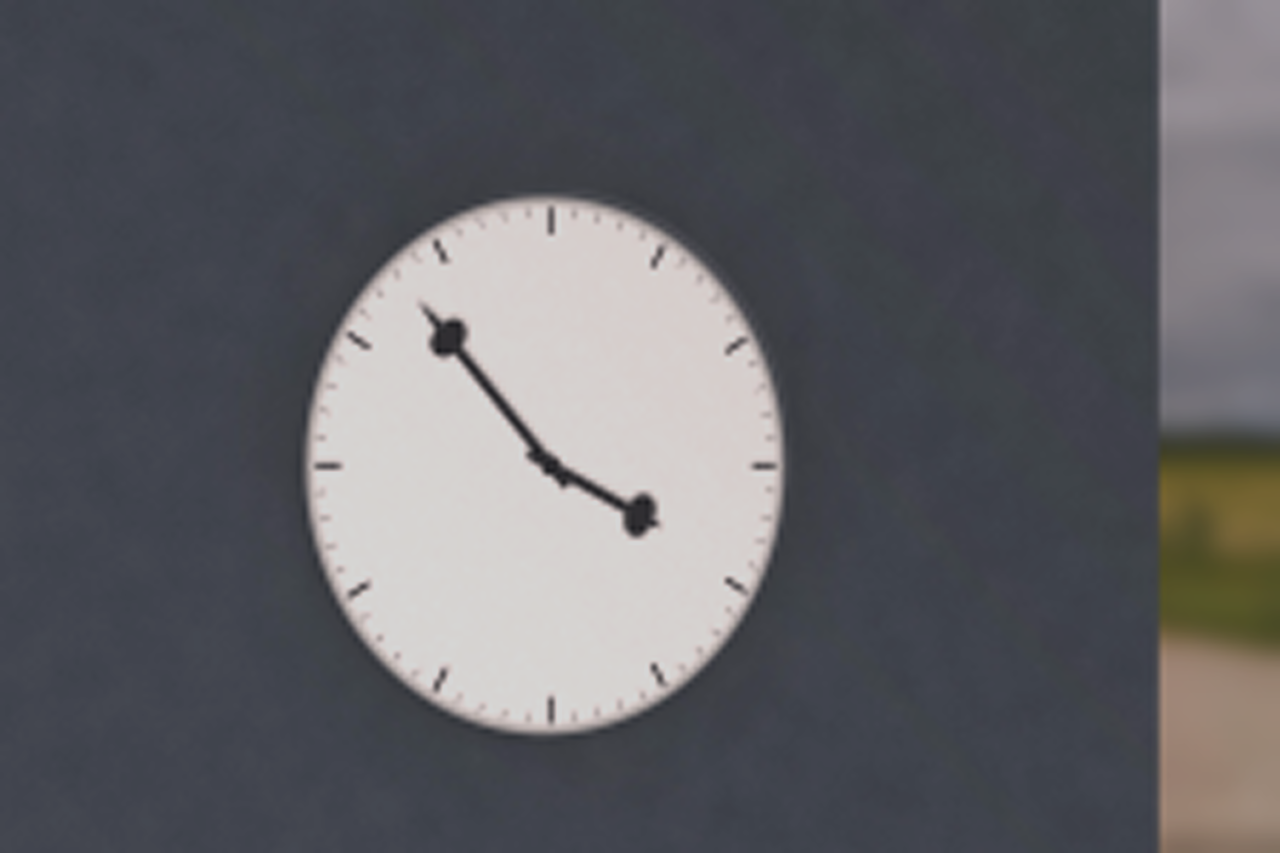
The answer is 3,53
